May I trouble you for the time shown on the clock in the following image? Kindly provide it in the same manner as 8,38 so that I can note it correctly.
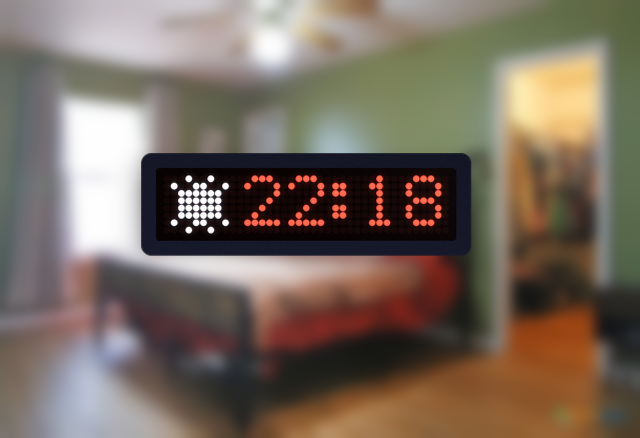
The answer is 22,18
